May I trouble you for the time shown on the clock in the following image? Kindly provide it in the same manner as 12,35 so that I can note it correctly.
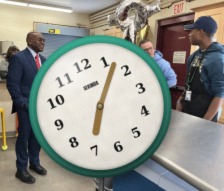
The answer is 7,07
